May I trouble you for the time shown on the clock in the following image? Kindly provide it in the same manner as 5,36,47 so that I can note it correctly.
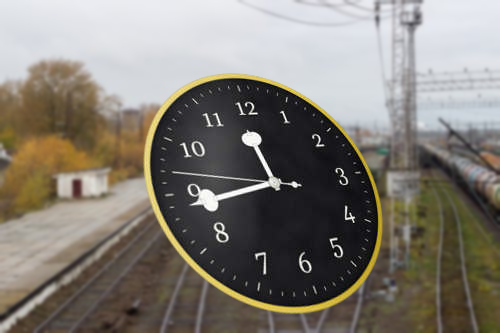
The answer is 11,43,47
